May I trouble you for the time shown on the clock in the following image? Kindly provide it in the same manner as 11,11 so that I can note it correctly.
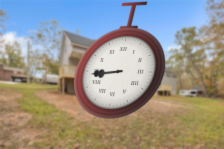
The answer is 8,44
